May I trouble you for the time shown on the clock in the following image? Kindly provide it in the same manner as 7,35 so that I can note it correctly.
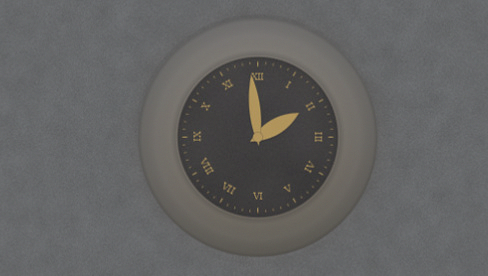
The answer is 1,59
